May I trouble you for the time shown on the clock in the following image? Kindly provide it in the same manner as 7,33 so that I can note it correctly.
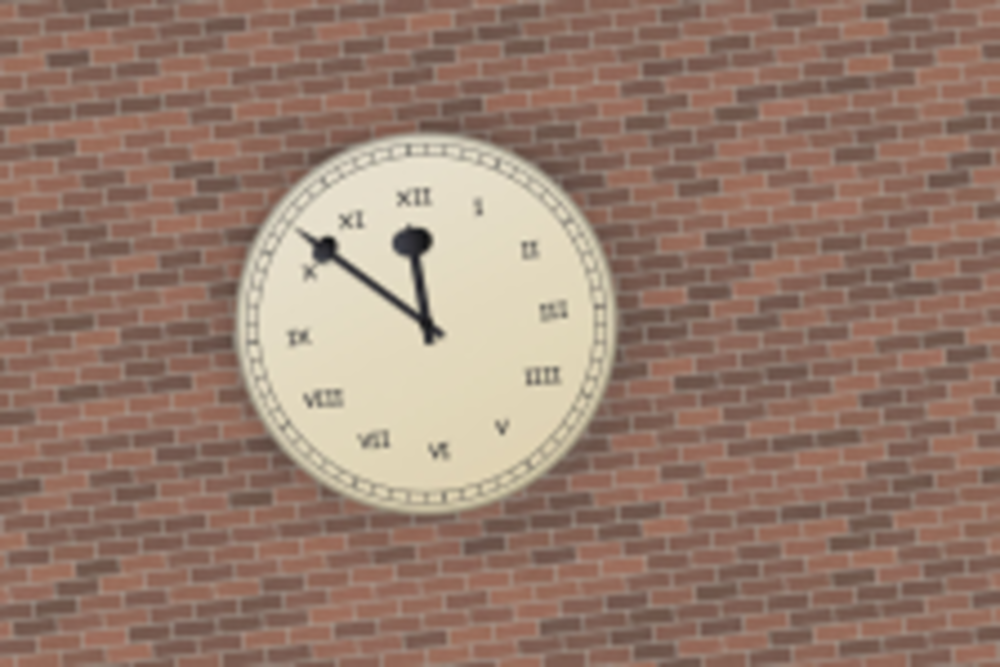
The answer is 11,52
